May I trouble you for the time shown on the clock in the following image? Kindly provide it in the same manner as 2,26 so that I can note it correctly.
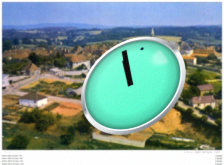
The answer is 10,55
